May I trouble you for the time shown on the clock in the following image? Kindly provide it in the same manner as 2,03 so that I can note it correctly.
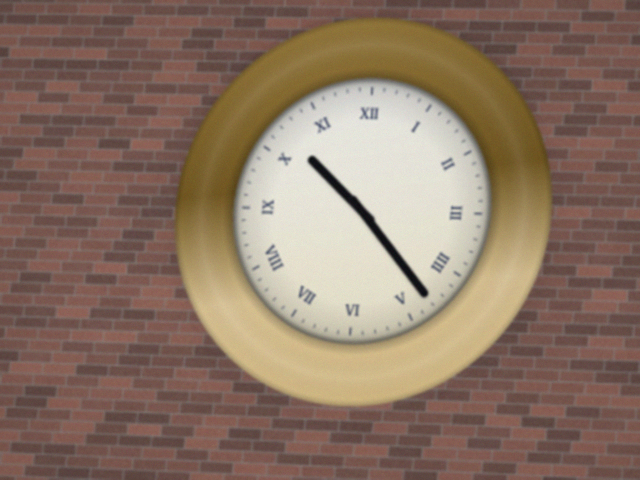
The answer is 10,23
